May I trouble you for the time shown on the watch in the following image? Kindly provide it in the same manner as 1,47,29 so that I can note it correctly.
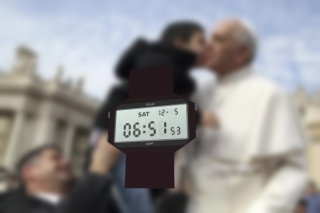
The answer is 6,51,53
